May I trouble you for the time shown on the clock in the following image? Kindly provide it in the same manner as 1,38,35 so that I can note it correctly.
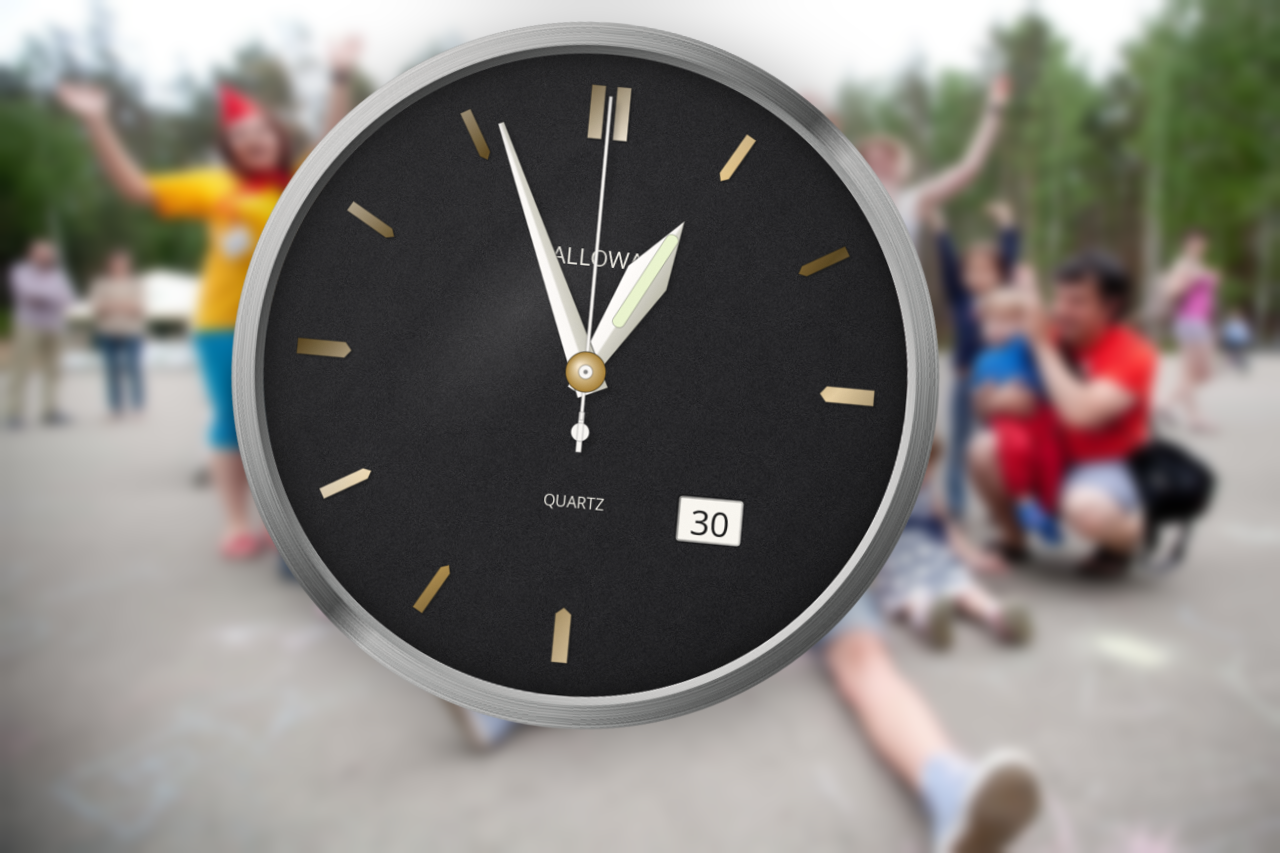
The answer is 12,56,00
